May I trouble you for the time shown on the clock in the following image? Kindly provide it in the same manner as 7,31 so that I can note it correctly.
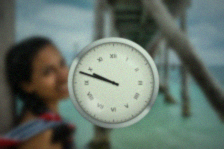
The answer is 9,48
